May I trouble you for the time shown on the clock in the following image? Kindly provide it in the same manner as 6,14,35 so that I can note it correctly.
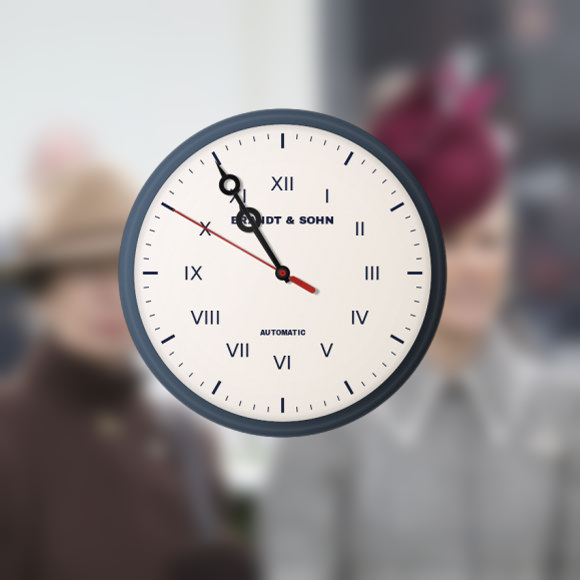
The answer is 10,54,50
